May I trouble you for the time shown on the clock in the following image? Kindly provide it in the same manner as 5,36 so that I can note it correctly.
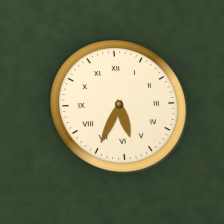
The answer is 5,35
